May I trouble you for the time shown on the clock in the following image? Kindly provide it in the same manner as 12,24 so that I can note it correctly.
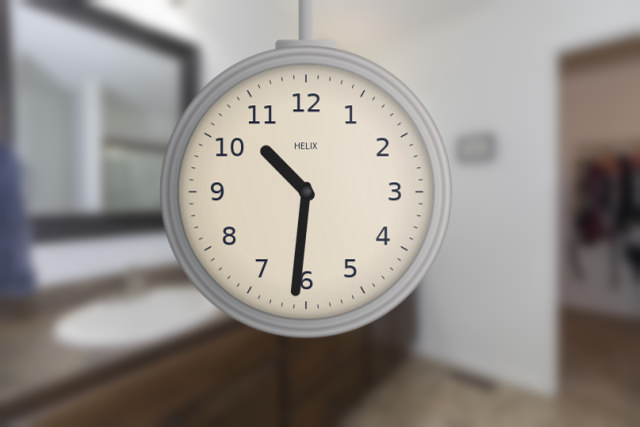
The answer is 10,31
